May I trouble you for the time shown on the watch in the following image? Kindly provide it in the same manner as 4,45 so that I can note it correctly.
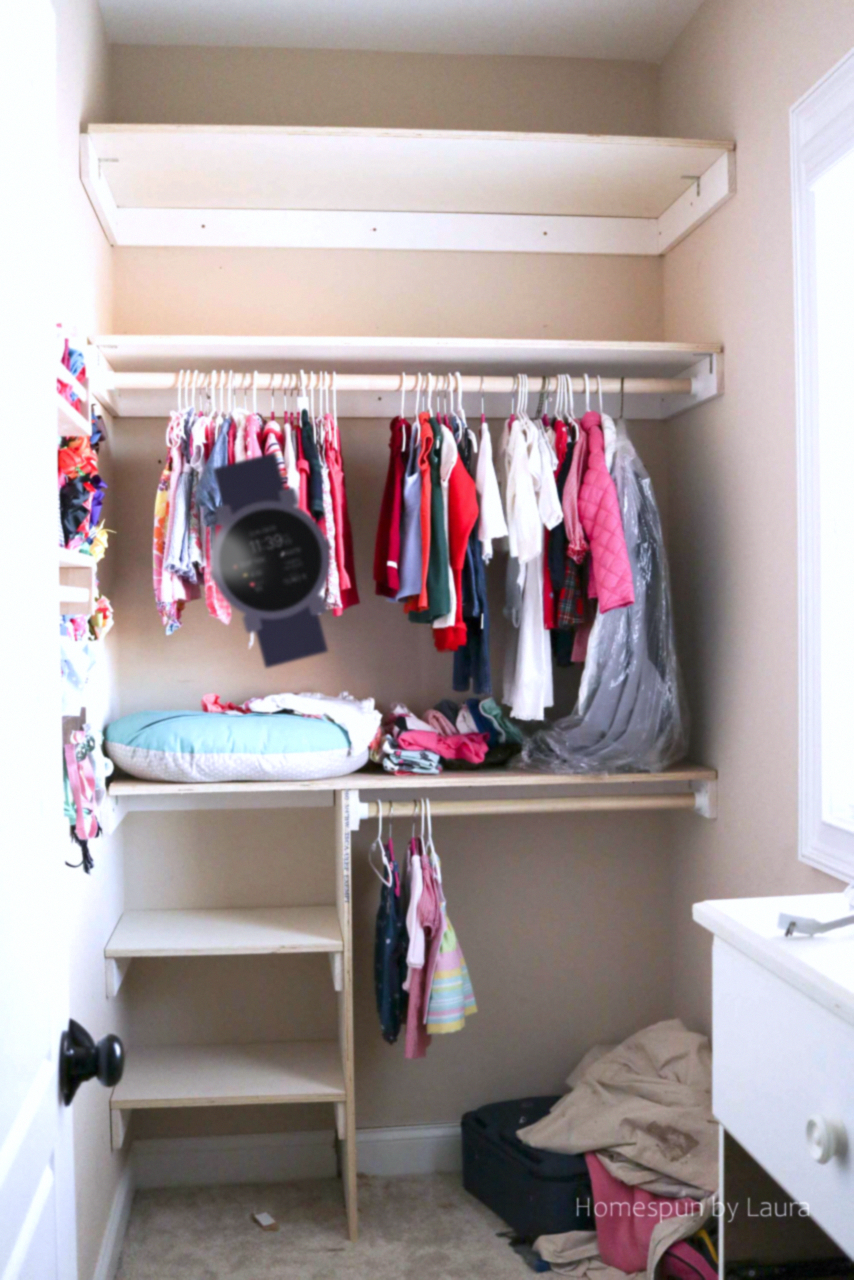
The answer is 11,39
